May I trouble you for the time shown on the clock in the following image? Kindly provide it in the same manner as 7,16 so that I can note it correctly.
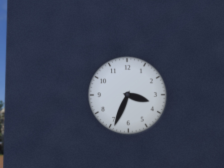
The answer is 3,34
